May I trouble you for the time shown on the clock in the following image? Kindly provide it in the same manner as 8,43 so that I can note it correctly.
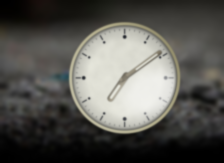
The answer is 7,09
